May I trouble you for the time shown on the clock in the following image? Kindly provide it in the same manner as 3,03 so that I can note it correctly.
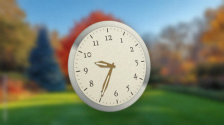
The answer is 9,35
